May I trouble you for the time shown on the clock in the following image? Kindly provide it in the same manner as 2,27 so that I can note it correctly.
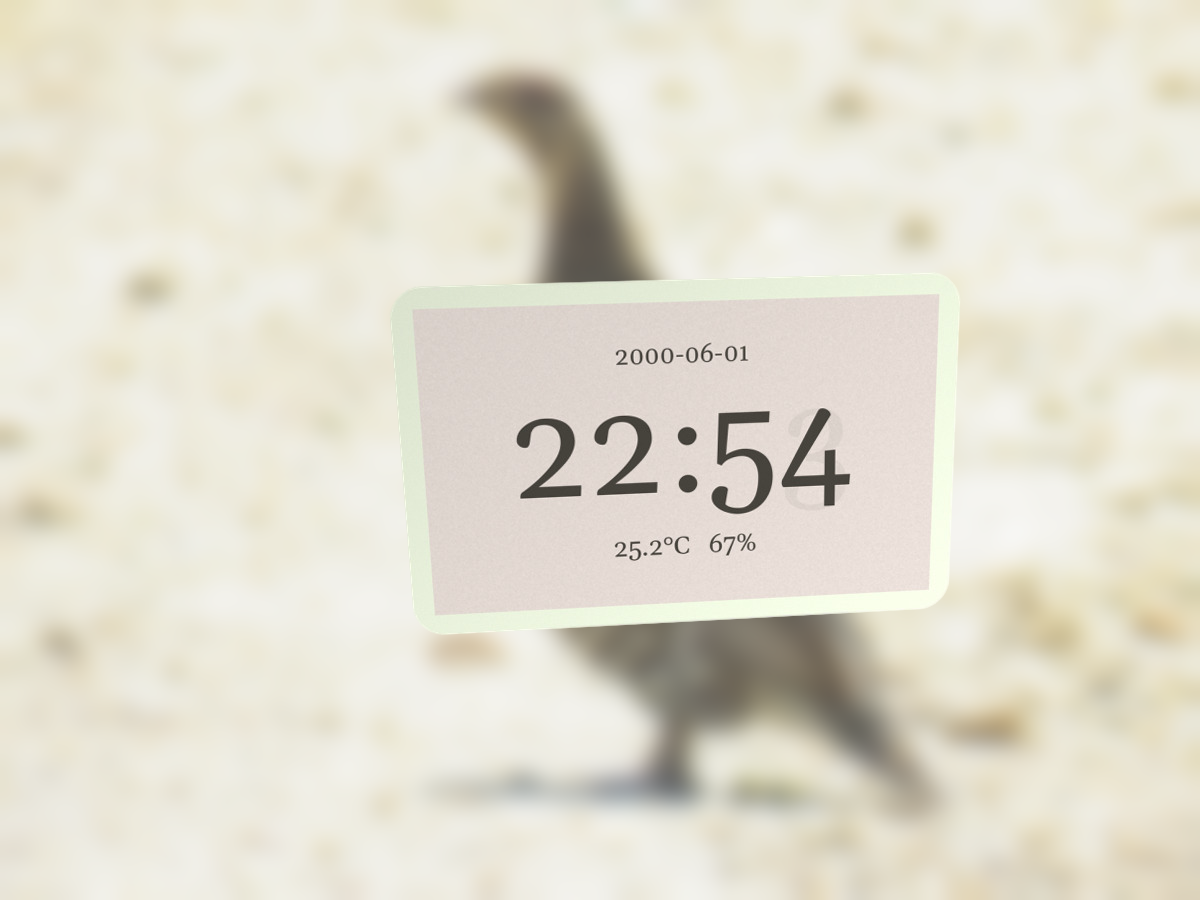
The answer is 22,54
